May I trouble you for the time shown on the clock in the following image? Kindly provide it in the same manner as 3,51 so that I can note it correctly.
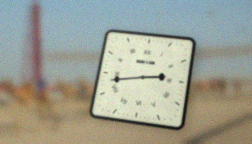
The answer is 2,43
